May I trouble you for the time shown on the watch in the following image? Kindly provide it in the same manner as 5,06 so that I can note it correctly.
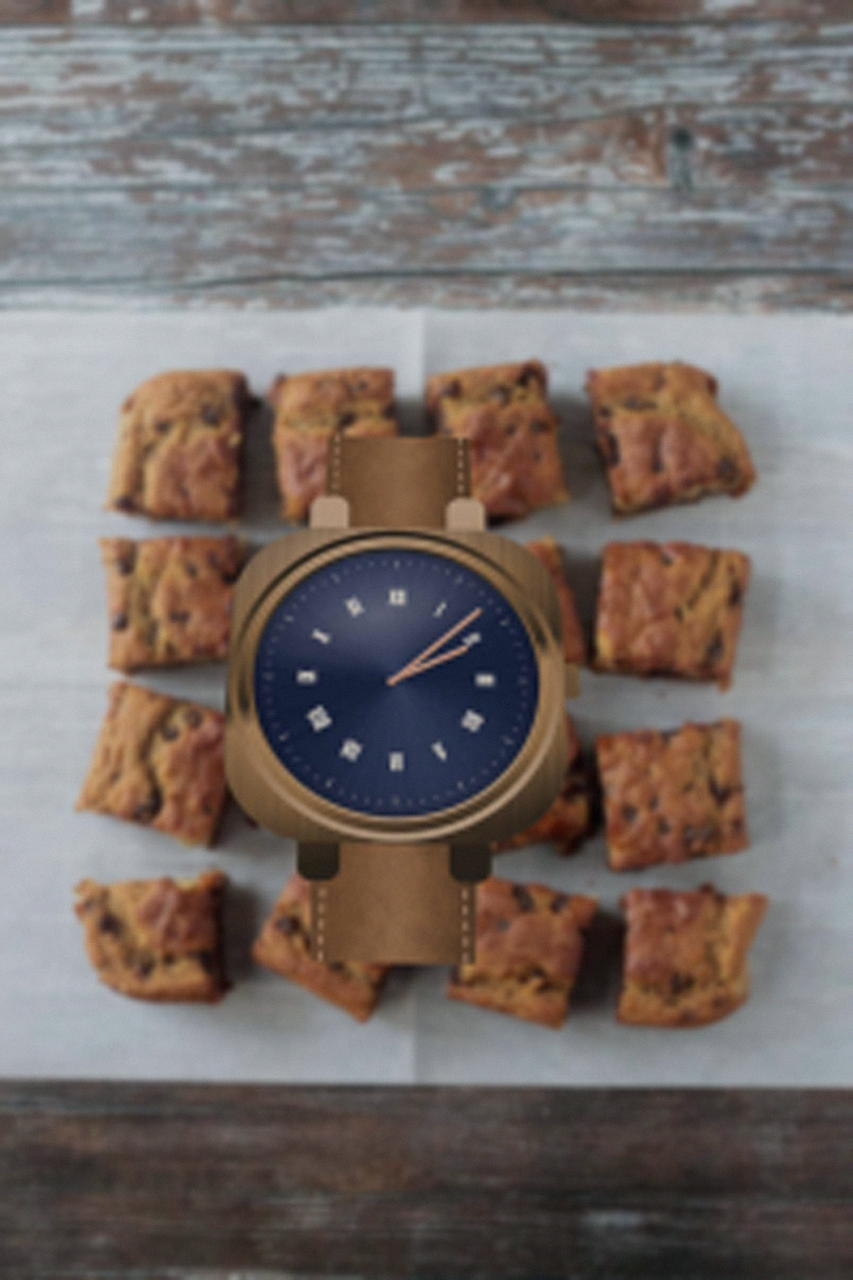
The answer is 2,08
